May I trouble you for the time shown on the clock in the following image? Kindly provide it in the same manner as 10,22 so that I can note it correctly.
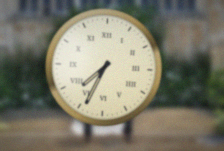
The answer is 7,34
